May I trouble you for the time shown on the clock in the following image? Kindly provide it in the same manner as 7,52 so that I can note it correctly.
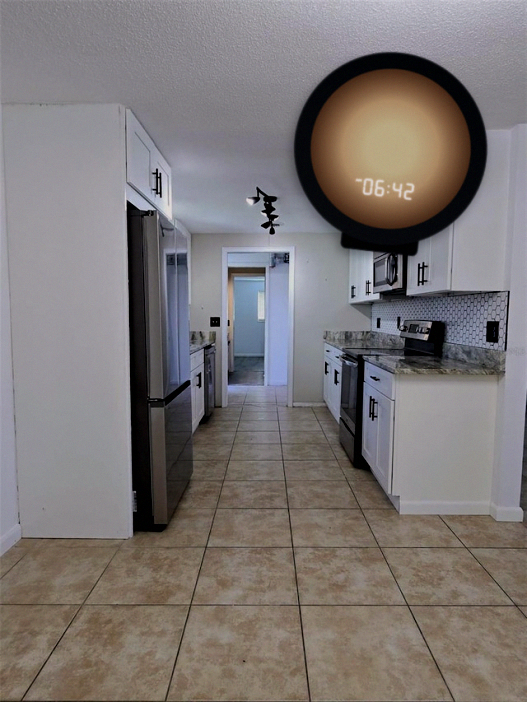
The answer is 6,42
